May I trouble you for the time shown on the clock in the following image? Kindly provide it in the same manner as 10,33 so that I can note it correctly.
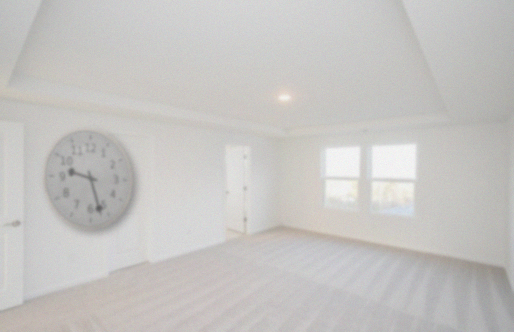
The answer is 9,27
